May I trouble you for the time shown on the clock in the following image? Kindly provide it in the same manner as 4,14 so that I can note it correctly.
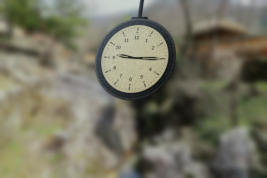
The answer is 9,15
